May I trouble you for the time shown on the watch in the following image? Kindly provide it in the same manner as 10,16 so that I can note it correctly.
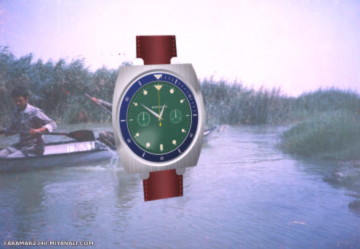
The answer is 12,51
